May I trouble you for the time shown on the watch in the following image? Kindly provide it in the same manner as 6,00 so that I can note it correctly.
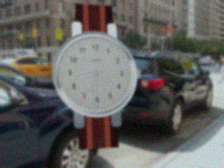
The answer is 8,31
